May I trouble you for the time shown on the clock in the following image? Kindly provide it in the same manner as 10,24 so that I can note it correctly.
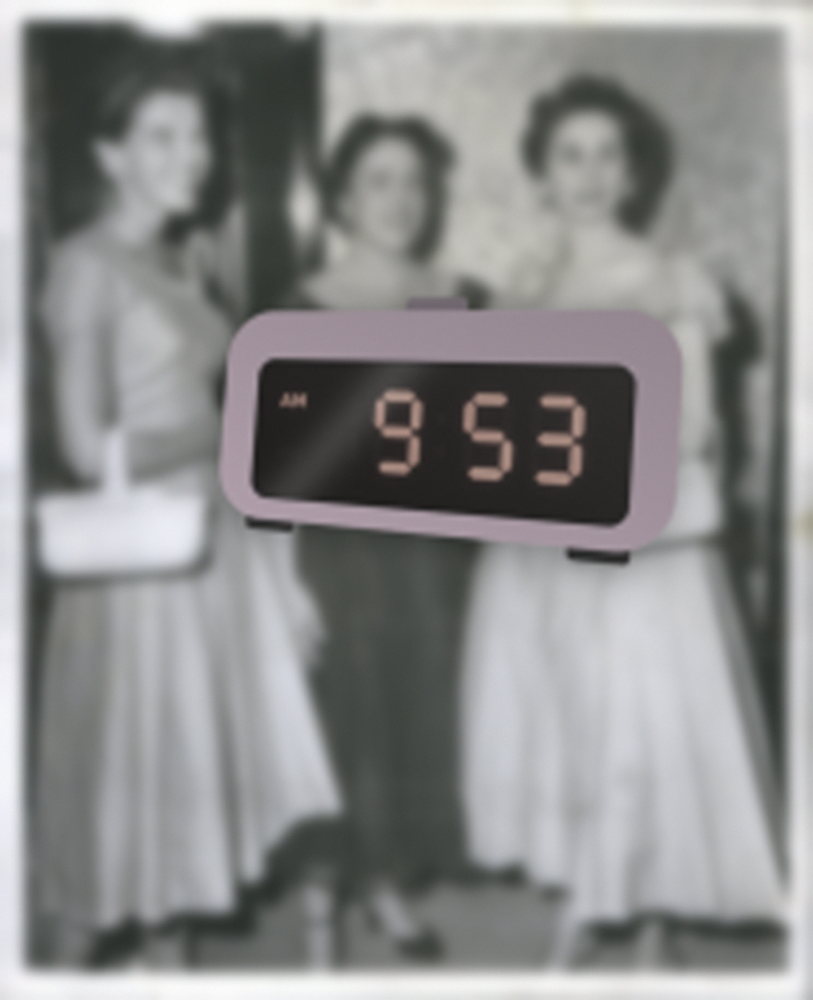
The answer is 9,53
